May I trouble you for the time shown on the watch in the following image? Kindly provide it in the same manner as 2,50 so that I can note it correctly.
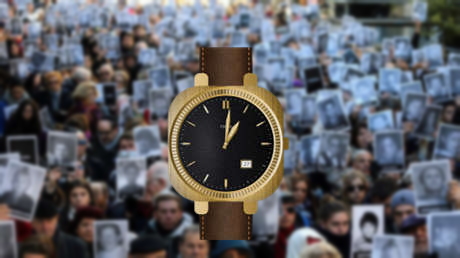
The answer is 1,01
